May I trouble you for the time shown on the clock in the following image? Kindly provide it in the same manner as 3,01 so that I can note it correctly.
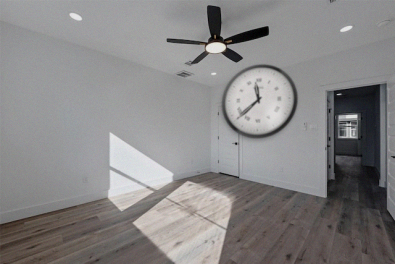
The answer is 11,38
